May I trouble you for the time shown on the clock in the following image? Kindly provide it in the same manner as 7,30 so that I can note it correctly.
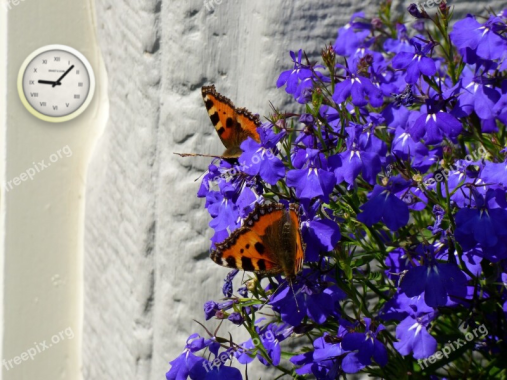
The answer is 9,07
